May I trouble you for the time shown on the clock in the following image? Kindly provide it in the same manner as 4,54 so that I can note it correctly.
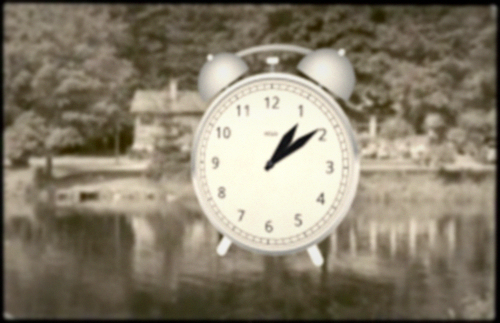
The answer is 1,09
